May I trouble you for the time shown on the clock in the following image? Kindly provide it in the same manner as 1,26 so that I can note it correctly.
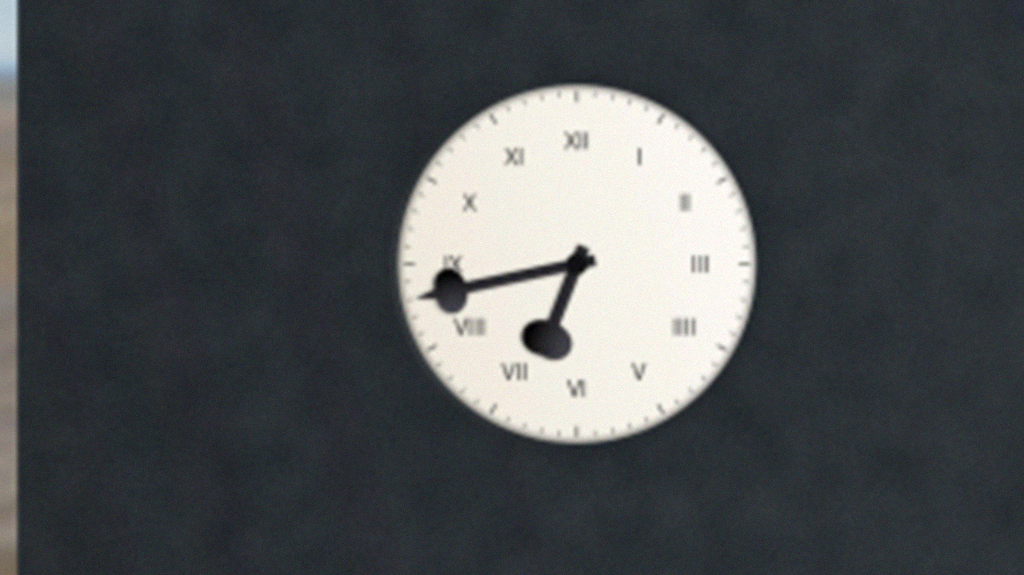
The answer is 6,43
